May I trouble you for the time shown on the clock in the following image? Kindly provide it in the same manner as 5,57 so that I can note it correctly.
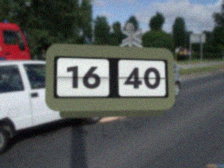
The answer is 16,40
